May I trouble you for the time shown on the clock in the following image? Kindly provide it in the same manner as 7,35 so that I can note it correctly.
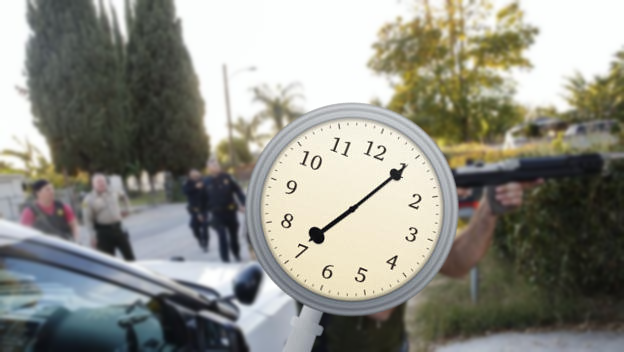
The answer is 7,05
